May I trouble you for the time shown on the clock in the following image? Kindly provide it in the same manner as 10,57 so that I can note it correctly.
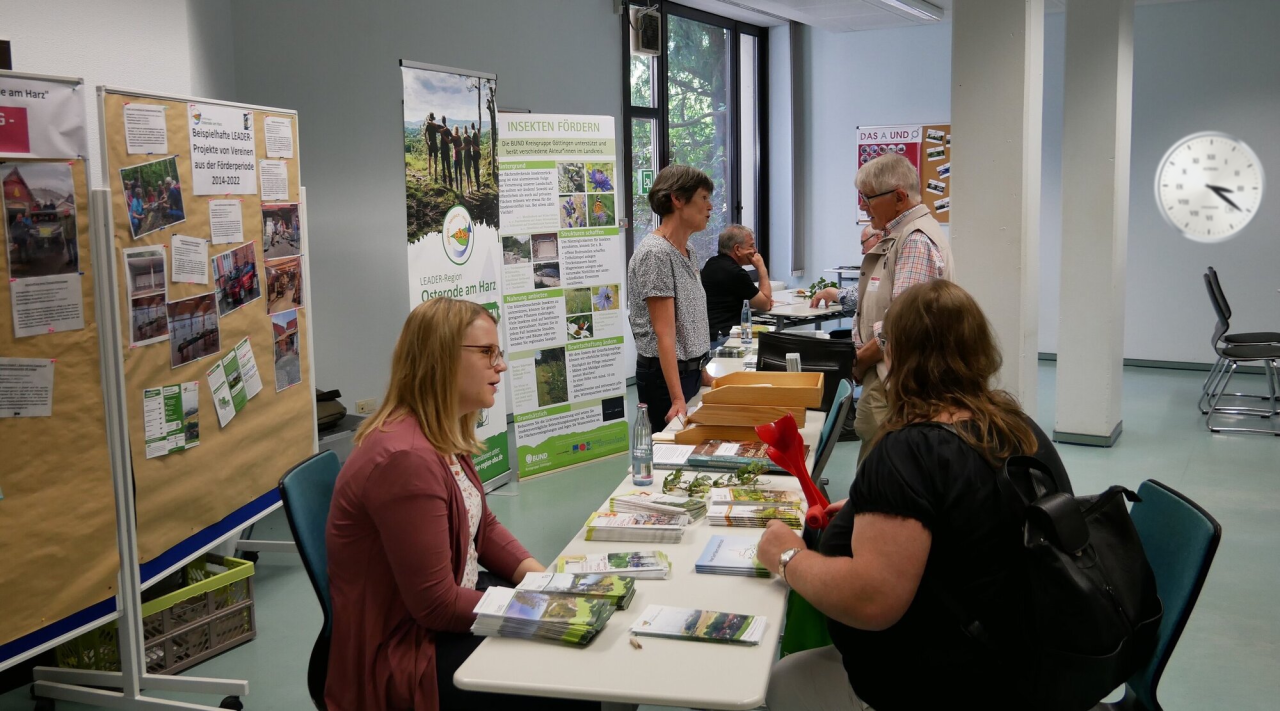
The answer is 3,21
